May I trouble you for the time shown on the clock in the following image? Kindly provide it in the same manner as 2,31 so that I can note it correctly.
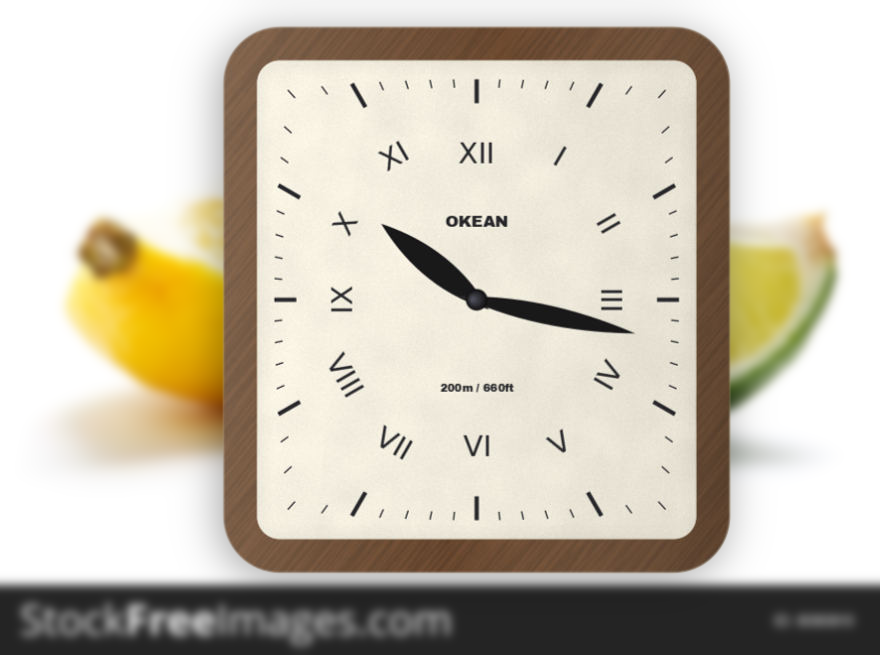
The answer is 10,17
